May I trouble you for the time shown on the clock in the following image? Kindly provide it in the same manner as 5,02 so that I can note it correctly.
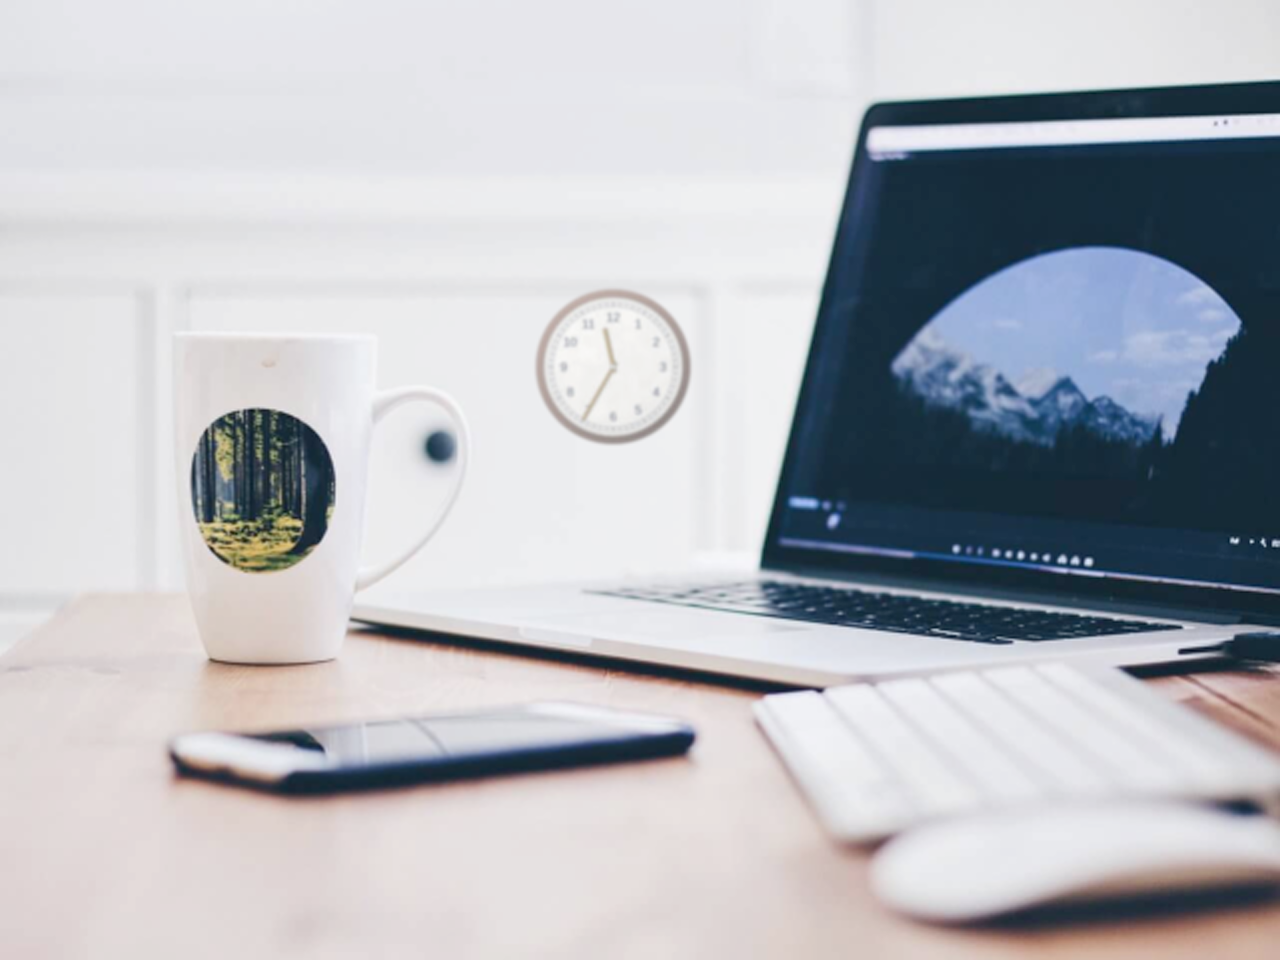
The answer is 11,35
